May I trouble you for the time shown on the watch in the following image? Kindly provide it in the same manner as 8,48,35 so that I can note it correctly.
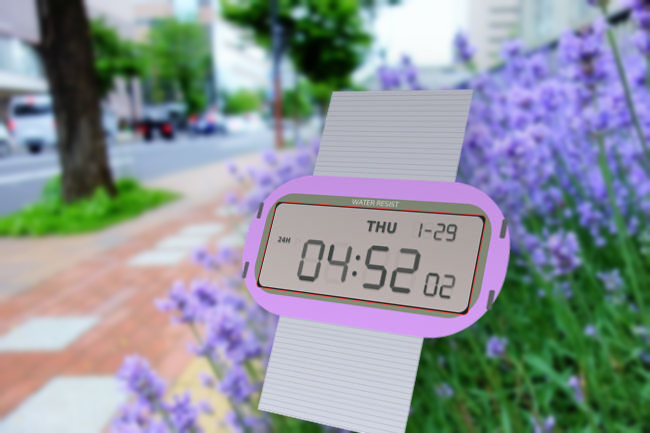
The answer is 4,52,02
